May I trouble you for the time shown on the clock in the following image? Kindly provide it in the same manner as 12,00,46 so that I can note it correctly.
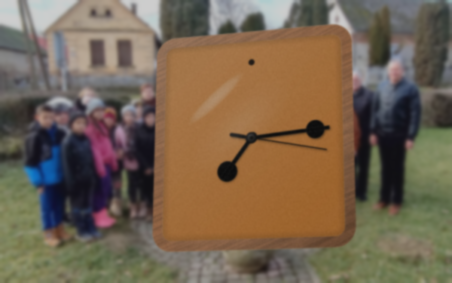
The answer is 7,14,17
